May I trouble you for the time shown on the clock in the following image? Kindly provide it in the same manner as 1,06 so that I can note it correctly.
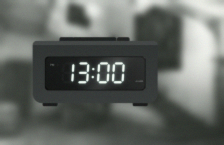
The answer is 13,00
